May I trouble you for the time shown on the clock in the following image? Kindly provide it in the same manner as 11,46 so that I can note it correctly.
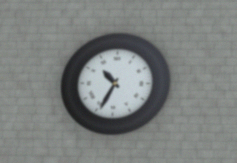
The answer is 10,34
